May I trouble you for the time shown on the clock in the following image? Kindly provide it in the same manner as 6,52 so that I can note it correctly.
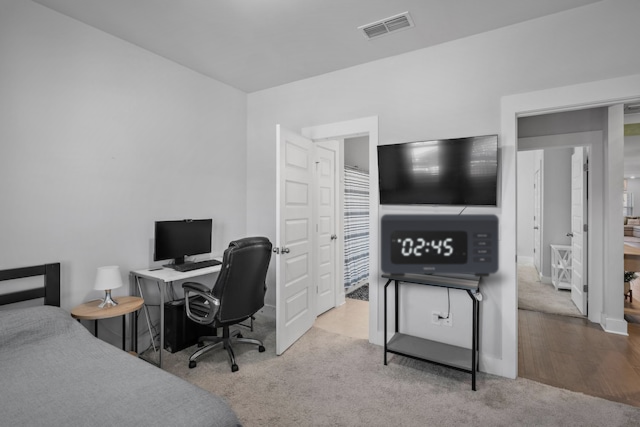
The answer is 2,45
